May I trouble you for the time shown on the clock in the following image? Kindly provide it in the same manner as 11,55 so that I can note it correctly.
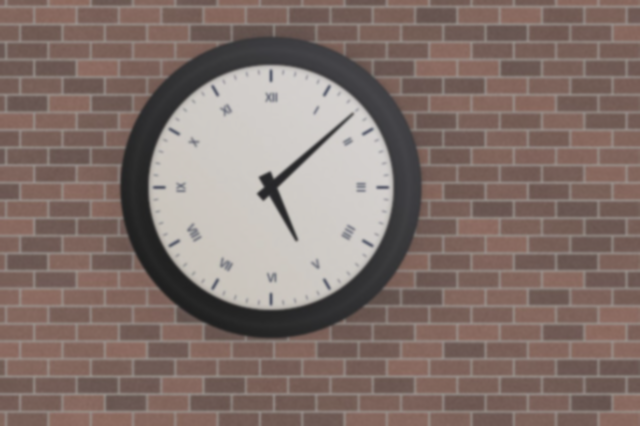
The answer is 5,08
